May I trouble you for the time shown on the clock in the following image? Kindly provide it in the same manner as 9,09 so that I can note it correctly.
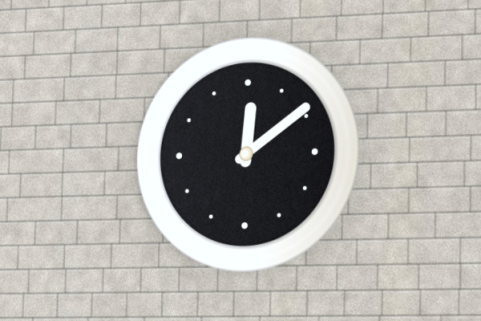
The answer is 12,09
